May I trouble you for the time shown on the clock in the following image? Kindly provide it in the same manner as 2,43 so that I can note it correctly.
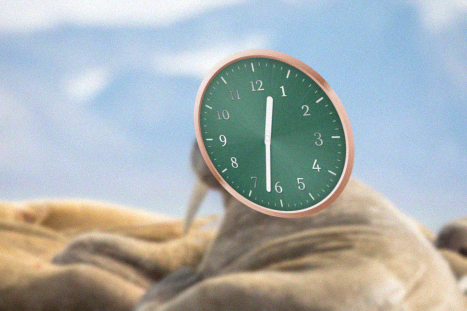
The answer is 12,32
